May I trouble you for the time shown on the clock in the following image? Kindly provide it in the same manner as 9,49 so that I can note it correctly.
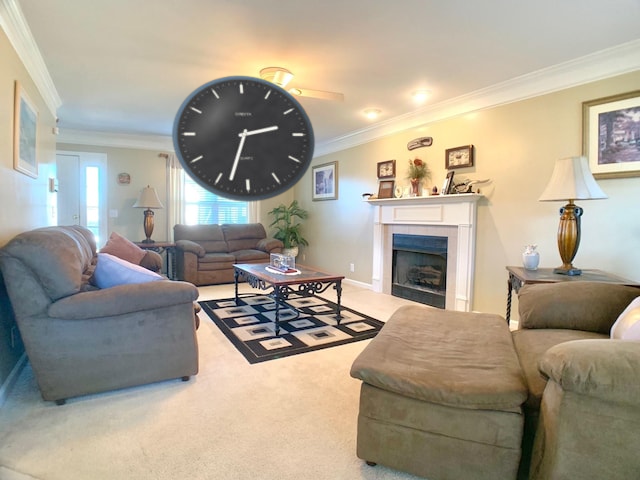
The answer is 2,33
